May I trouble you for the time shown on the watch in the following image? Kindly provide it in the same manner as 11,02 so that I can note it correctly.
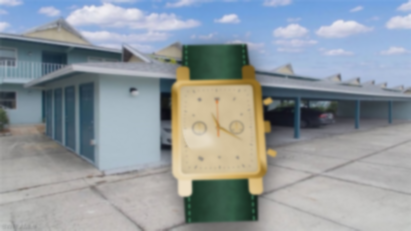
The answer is 11,20
